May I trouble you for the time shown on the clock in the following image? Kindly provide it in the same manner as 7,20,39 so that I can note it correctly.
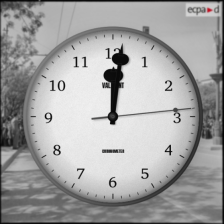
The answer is 12,01,14
